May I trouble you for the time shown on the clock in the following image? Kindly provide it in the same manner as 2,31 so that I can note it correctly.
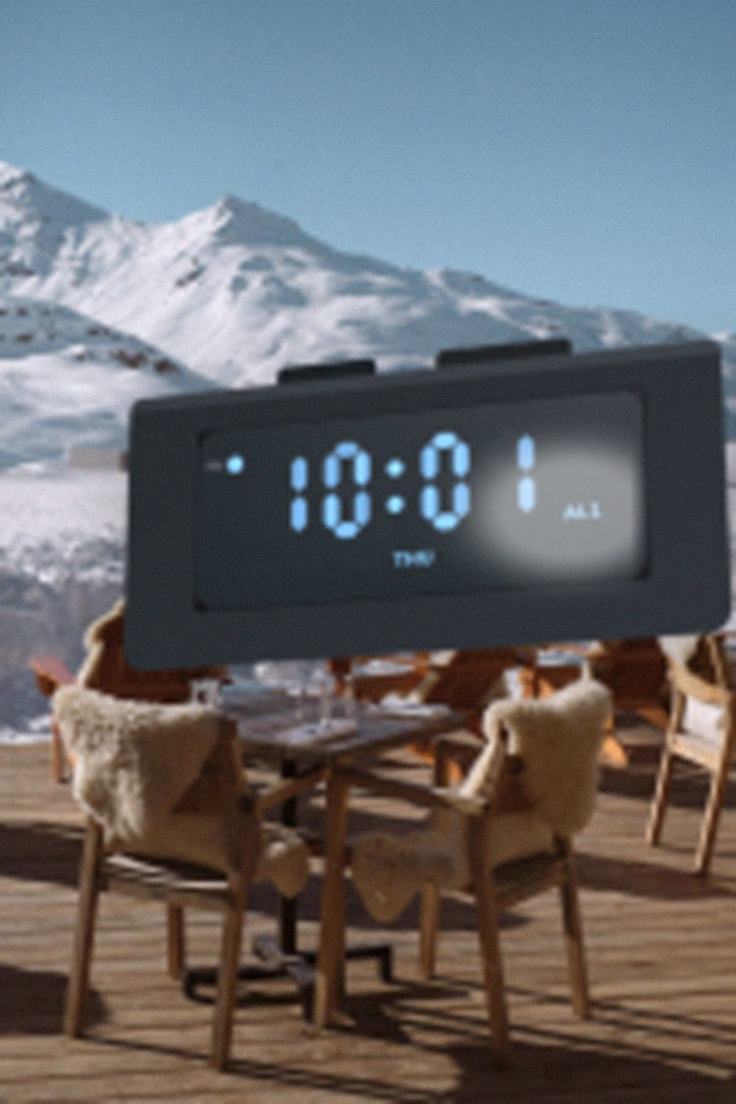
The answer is 10,01
